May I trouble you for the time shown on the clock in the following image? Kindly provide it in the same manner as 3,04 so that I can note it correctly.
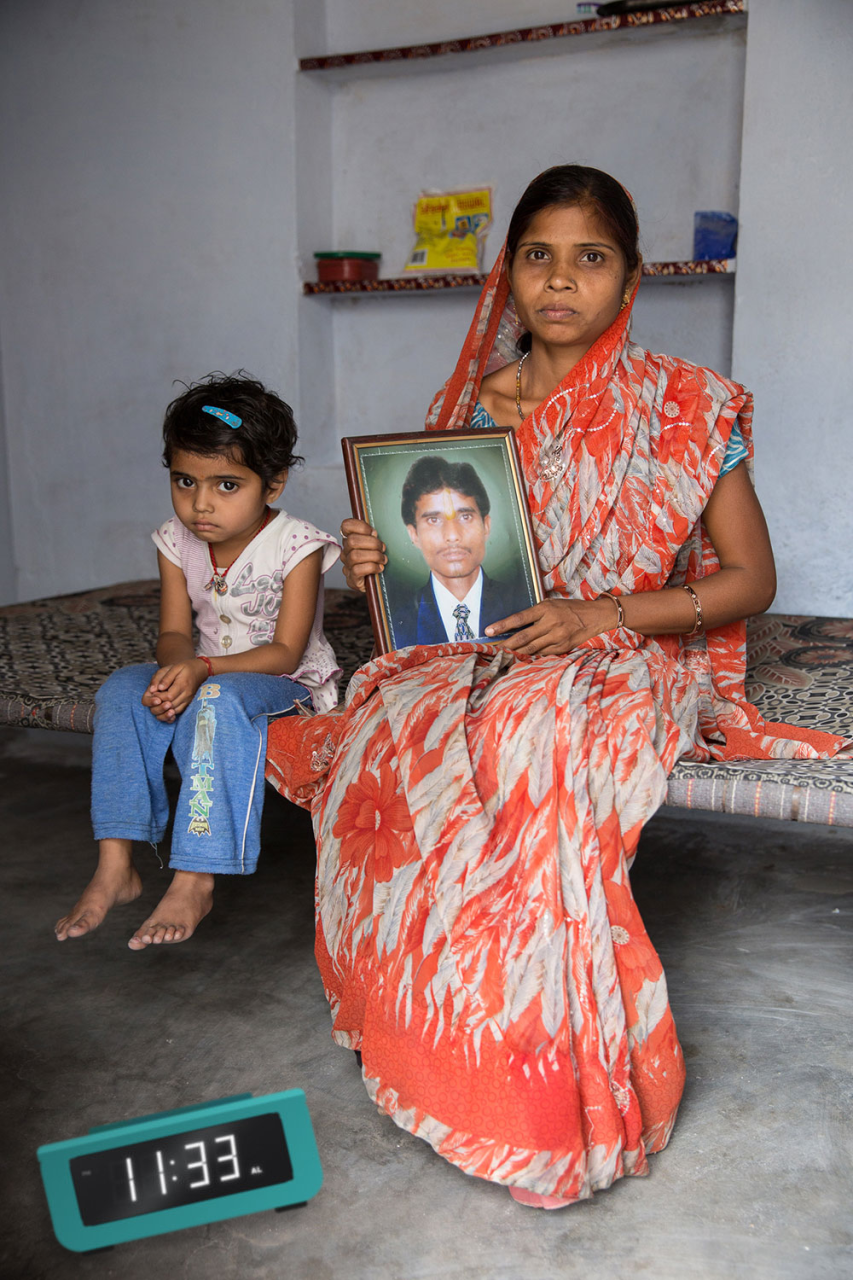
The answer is 11,33
